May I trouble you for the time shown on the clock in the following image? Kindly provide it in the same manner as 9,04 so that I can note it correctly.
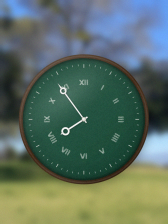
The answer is 7,54
